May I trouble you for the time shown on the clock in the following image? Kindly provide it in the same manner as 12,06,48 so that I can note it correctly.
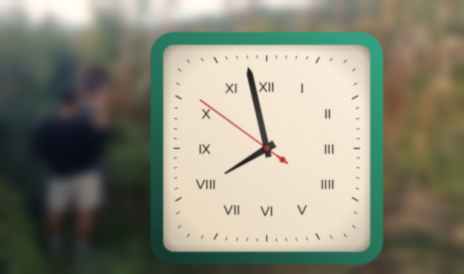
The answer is 7,57,51
